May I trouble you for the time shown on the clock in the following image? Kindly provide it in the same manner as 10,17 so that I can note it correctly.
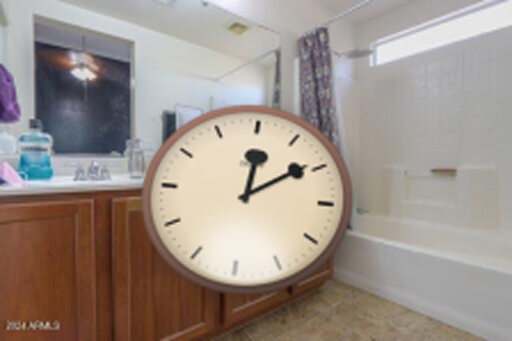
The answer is 12,09
